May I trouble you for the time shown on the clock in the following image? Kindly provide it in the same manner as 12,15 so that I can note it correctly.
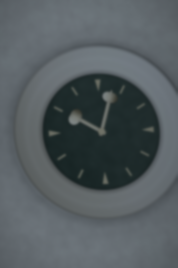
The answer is 10,03
